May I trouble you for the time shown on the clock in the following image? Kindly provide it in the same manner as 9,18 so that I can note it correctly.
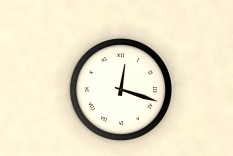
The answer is 12,18
